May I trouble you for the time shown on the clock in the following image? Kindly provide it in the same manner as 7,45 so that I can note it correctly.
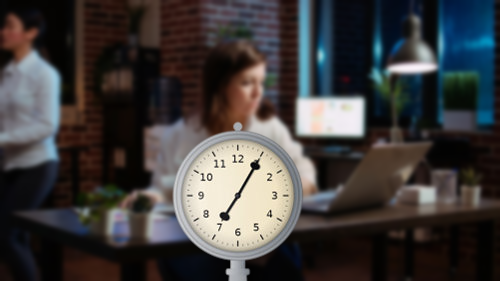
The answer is 7,05
